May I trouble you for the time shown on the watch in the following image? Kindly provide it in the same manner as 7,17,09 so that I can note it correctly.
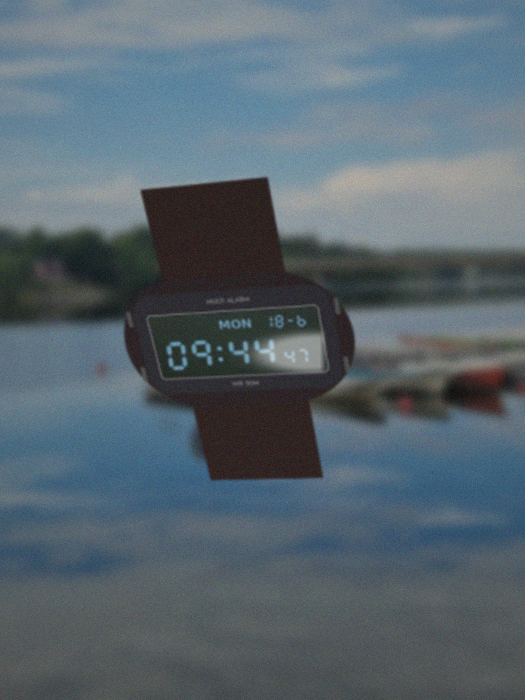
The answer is 9,44,47
